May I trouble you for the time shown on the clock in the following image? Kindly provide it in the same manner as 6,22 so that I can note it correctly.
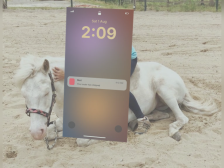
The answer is 2,09
